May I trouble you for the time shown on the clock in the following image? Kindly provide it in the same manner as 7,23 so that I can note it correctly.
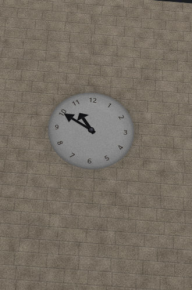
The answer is 10,50
